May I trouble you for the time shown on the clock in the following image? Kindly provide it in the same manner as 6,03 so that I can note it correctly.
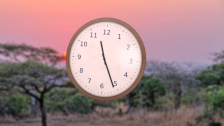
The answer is 11,26
